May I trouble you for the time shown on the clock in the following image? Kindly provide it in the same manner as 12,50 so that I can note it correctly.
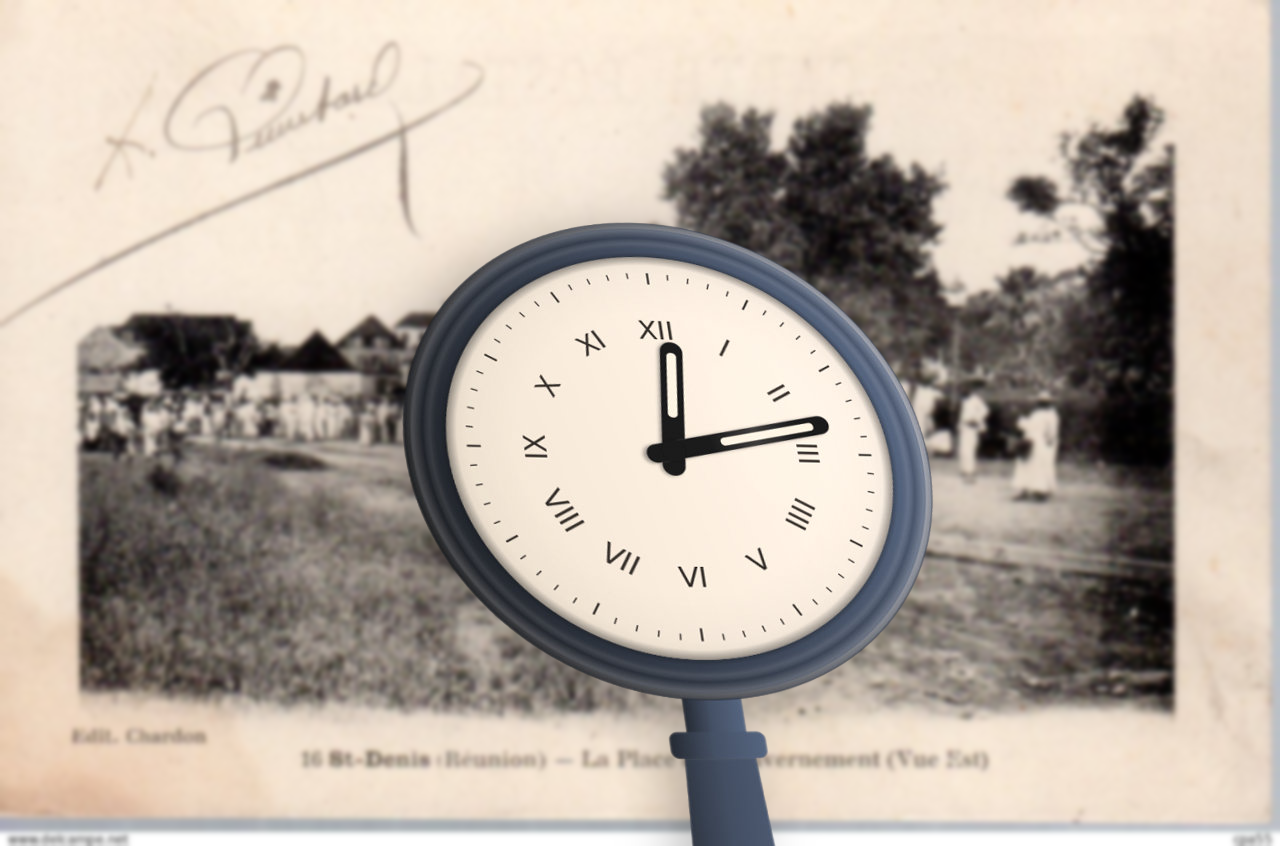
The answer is 12,13
